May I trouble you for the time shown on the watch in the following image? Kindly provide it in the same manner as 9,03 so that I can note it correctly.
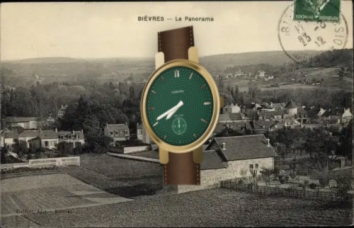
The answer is 7,41
